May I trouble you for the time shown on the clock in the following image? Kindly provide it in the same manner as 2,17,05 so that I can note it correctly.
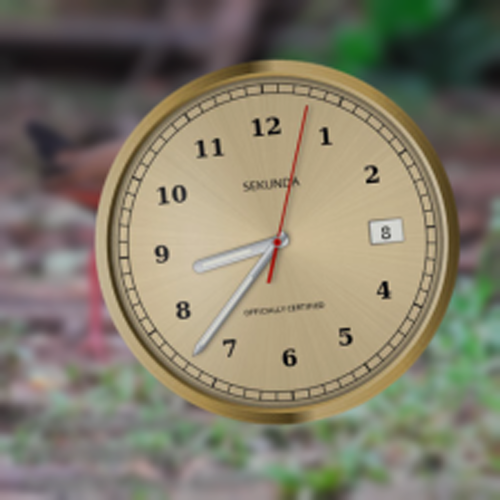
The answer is 8,37,03
